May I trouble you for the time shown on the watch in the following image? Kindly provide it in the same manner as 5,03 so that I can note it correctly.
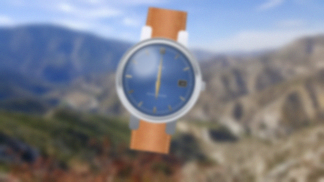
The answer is 6,00
